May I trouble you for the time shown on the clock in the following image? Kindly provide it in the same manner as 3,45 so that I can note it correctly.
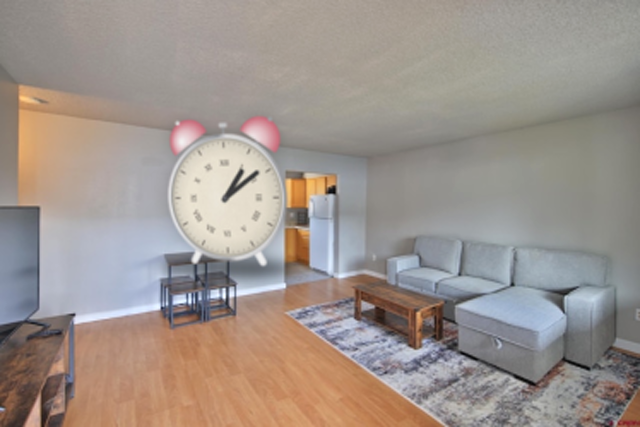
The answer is 1,09
